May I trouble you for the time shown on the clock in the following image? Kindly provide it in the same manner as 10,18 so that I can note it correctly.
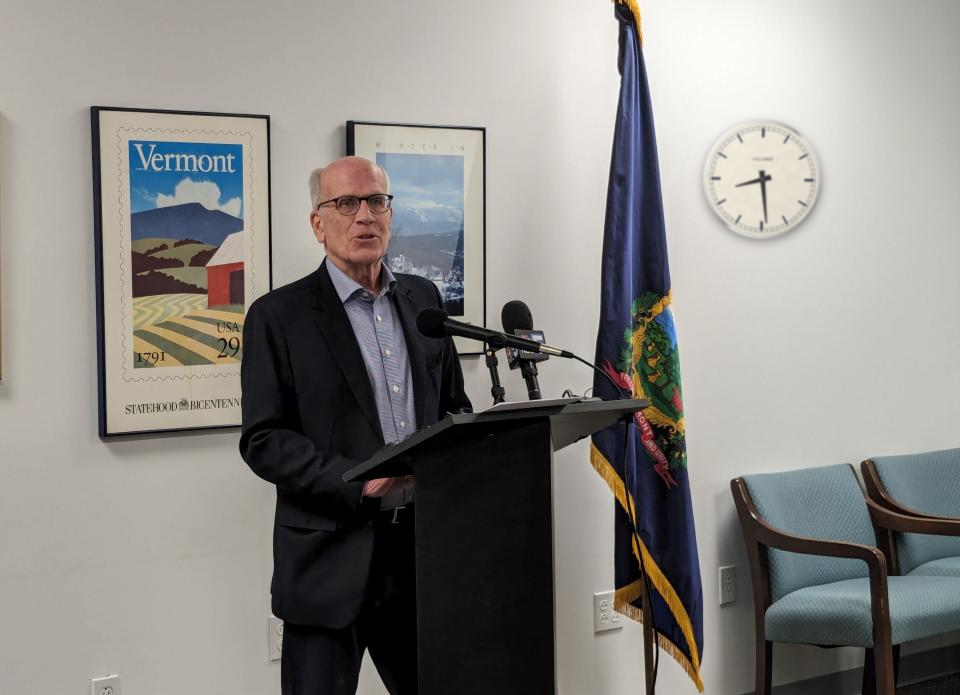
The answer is 8,29
